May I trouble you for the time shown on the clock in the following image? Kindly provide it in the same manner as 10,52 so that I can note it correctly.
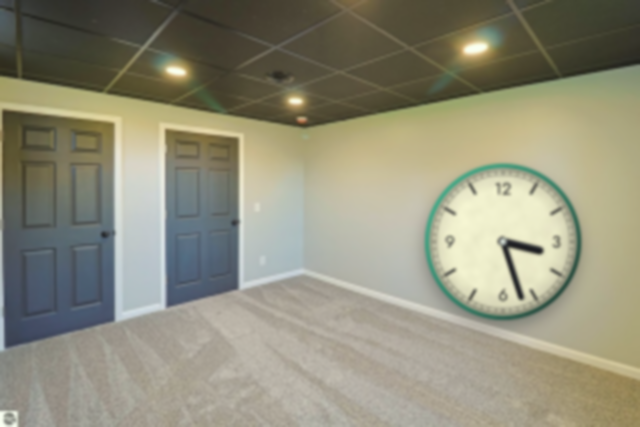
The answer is 3,27
